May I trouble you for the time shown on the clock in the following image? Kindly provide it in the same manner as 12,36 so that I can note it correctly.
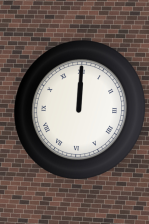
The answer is 12,00
